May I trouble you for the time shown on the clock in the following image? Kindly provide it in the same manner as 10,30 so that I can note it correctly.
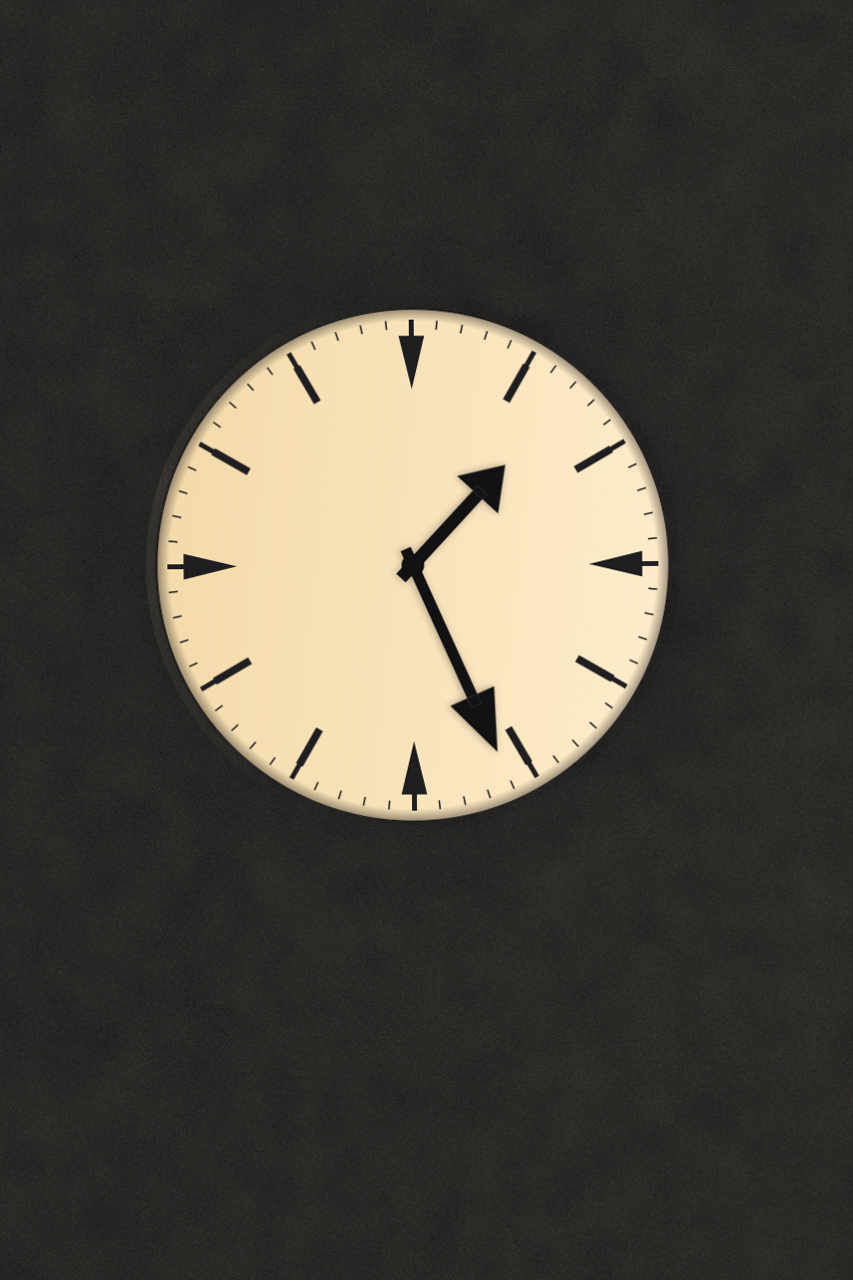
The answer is 1,26
